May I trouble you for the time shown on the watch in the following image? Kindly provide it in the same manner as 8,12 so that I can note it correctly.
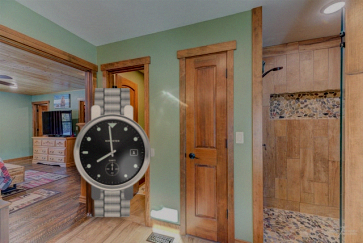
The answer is 7,59
